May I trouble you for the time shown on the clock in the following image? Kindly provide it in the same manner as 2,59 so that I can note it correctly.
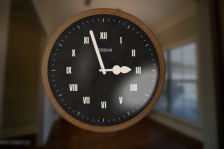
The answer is 2,57
